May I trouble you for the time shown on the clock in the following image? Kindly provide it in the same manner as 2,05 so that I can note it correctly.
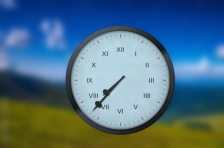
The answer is 7,37
